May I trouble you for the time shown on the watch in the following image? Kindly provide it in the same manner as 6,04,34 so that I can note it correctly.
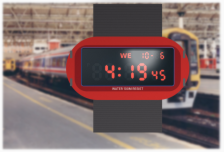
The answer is 4,19,45
